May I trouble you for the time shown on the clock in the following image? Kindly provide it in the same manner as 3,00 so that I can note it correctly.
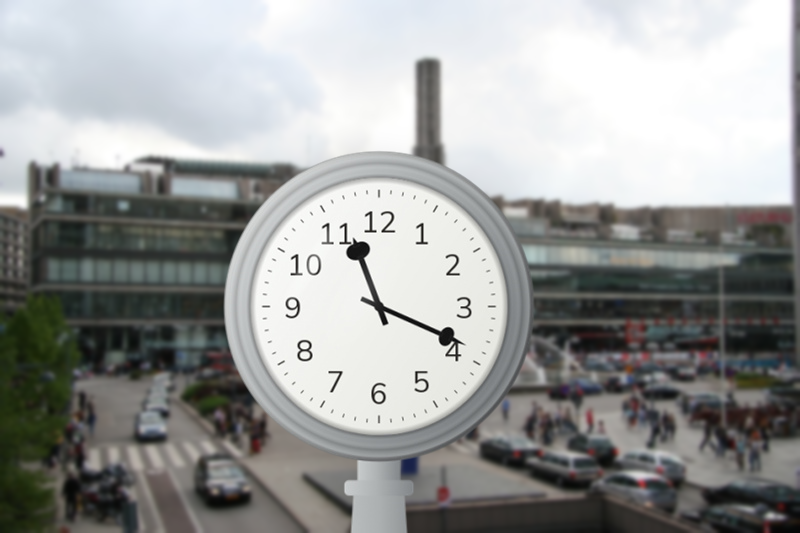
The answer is 11,19
